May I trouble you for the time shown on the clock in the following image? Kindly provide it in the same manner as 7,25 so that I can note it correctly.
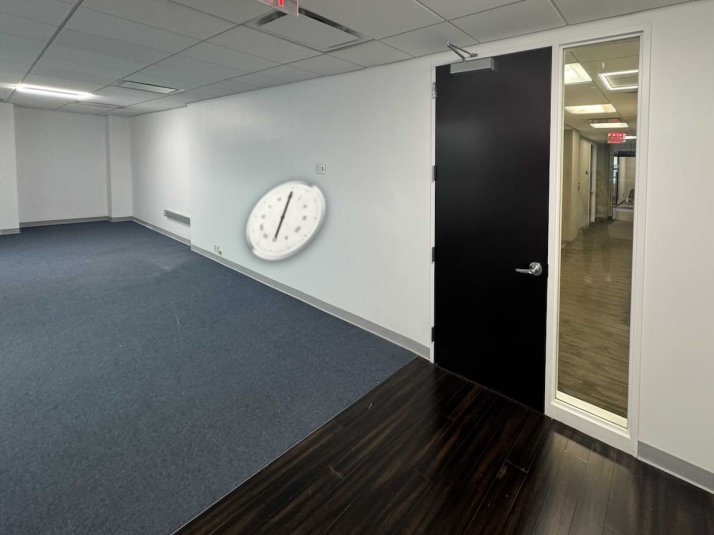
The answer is 6,00
